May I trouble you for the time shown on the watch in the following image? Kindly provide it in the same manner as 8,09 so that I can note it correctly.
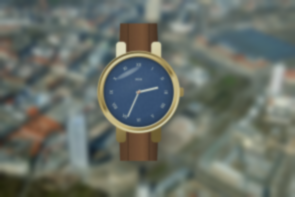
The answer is 2,34
